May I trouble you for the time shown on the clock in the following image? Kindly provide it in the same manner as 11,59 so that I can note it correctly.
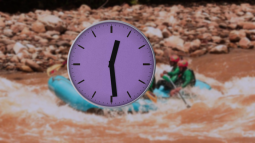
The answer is 12,29
